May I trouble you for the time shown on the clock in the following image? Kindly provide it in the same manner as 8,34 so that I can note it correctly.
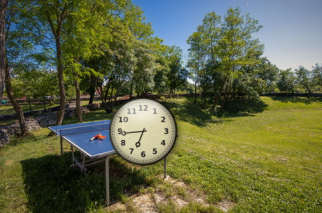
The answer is 6,44
